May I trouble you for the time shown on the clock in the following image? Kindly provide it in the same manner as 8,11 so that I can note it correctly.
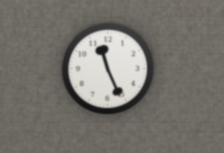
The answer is 11,26
